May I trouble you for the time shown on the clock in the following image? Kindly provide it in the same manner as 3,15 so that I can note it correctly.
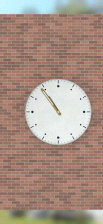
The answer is 10,54
